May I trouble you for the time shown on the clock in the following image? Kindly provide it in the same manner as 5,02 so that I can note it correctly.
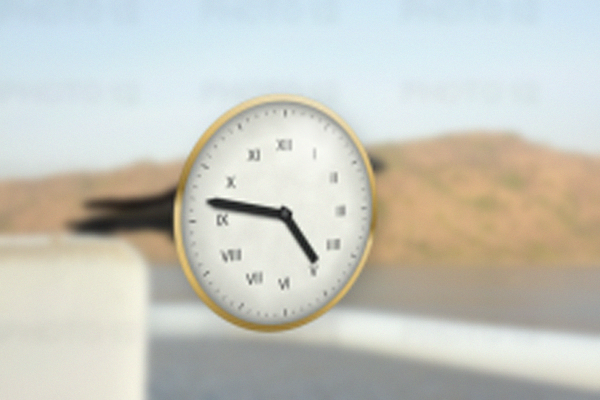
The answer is 4,47
